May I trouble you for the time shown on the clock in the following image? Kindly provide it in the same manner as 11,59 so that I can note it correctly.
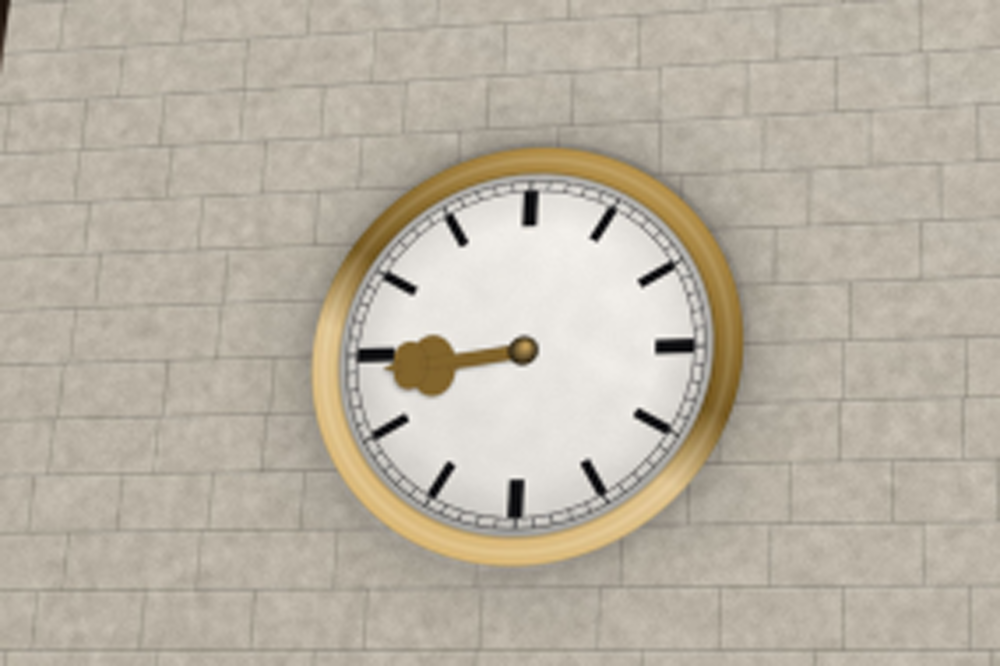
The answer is 8,44
